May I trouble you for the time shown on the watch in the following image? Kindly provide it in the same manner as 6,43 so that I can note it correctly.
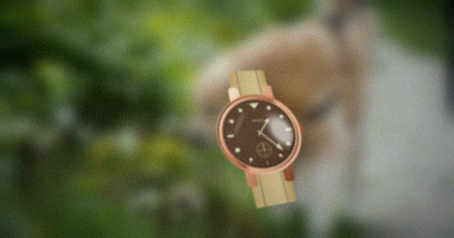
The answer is 1,23
